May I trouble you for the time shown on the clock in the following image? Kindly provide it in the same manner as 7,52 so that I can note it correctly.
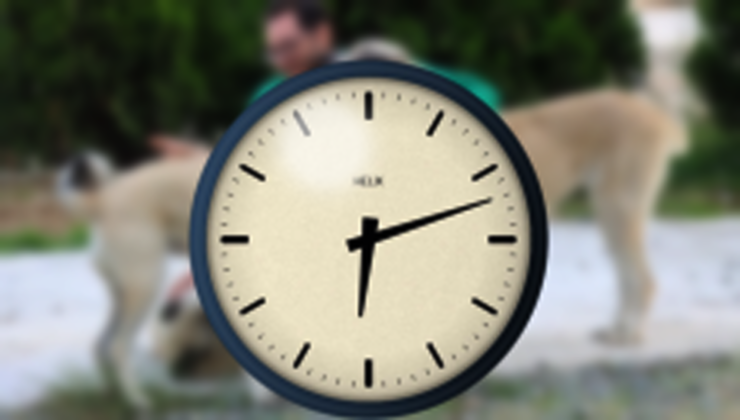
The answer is 6,12
